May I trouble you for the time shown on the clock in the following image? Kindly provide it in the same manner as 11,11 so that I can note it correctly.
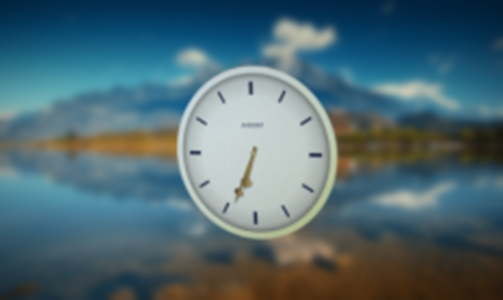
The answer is 6,34
